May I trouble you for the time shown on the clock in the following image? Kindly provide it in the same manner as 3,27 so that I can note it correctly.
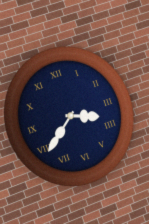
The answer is 3,39
